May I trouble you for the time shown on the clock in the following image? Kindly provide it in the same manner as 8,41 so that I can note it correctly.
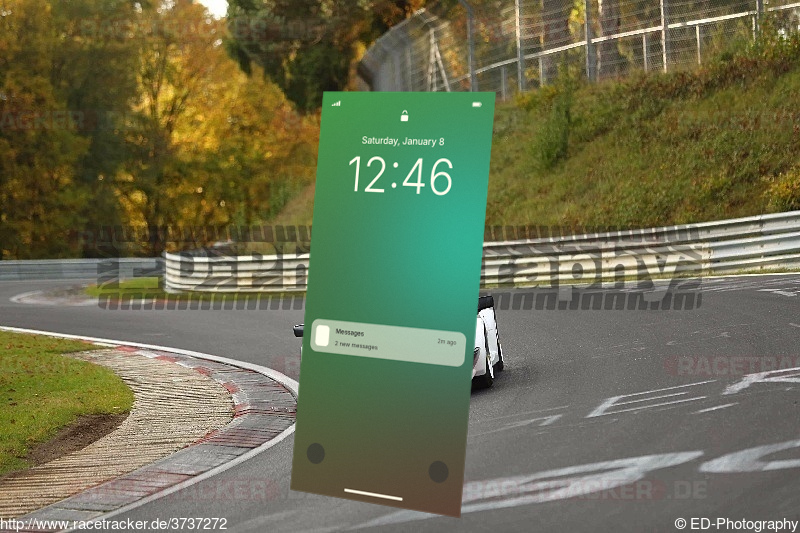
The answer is 12,46
